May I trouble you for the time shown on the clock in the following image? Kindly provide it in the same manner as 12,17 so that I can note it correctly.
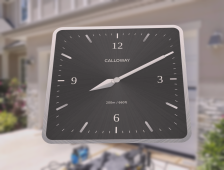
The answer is 8,10
